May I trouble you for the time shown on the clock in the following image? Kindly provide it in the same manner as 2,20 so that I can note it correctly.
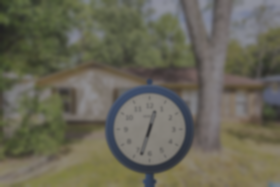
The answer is 12,33
